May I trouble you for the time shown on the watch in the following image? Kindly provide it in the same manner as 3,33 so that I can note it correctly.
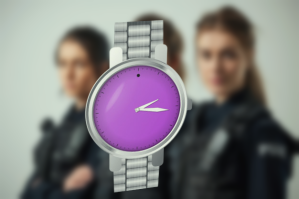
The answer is 2,16
